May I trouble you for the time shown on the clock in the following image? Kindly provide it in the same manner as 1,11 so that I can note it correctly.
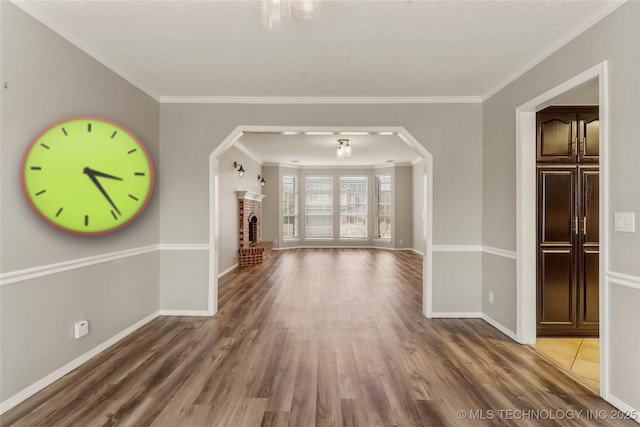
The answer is 3,24
